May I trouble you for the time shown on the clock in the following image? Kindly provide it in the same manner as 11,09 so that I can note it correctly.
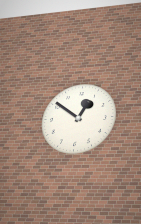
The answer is 12,51
